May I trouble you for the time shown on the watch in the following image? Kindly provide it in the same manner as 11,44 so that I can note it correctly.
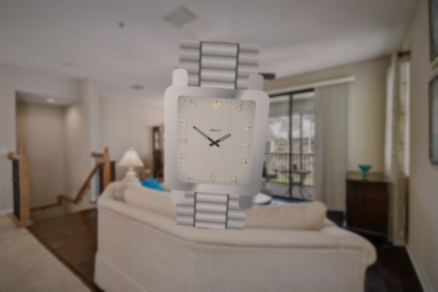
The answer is 1,51
